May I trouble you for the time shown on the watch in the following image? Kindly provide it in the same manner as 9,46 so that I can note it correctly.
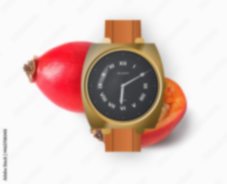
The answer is 6,10
